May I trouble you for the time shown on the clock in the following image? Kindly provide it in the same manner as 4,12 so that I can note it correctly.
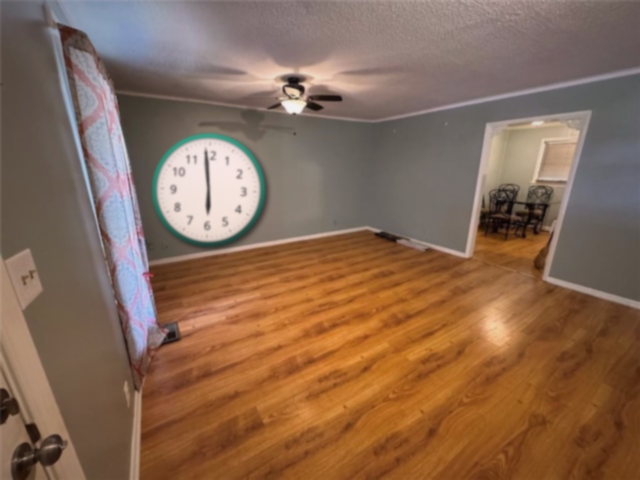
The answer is 5,59
